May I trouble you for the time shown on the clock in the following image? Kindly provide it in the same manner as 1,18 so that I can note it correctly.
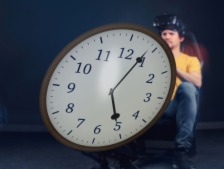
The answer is 5,04
